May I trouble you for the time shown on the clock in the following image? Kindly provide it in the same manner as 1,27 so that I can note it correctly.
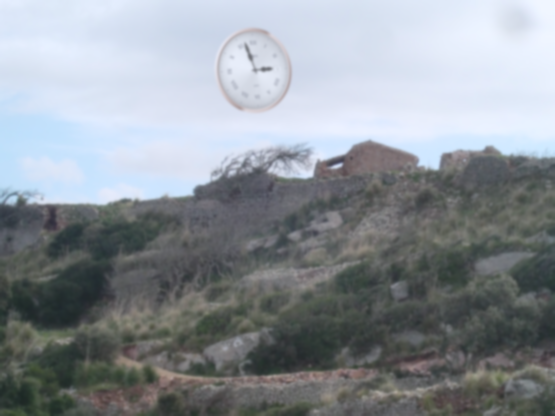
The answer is 2,57
